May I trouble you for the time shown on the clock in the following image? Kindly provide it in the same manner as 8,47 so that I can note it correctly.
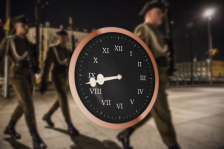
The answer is 8,43
